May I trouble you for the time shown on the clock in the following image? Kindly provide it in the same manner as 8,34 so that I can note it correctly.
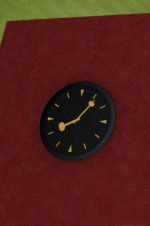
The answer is 8,06
